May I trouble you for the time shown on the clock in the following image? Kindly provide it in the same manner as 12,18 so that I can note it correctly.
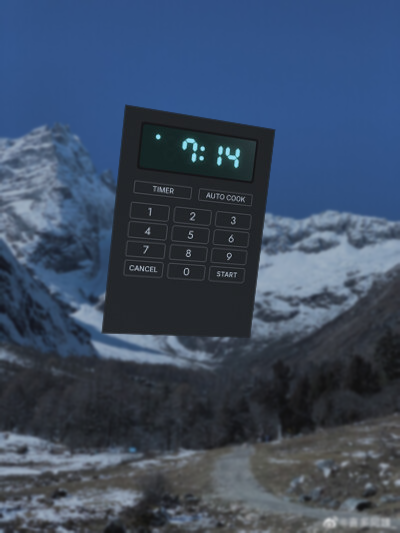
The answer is 7,14
